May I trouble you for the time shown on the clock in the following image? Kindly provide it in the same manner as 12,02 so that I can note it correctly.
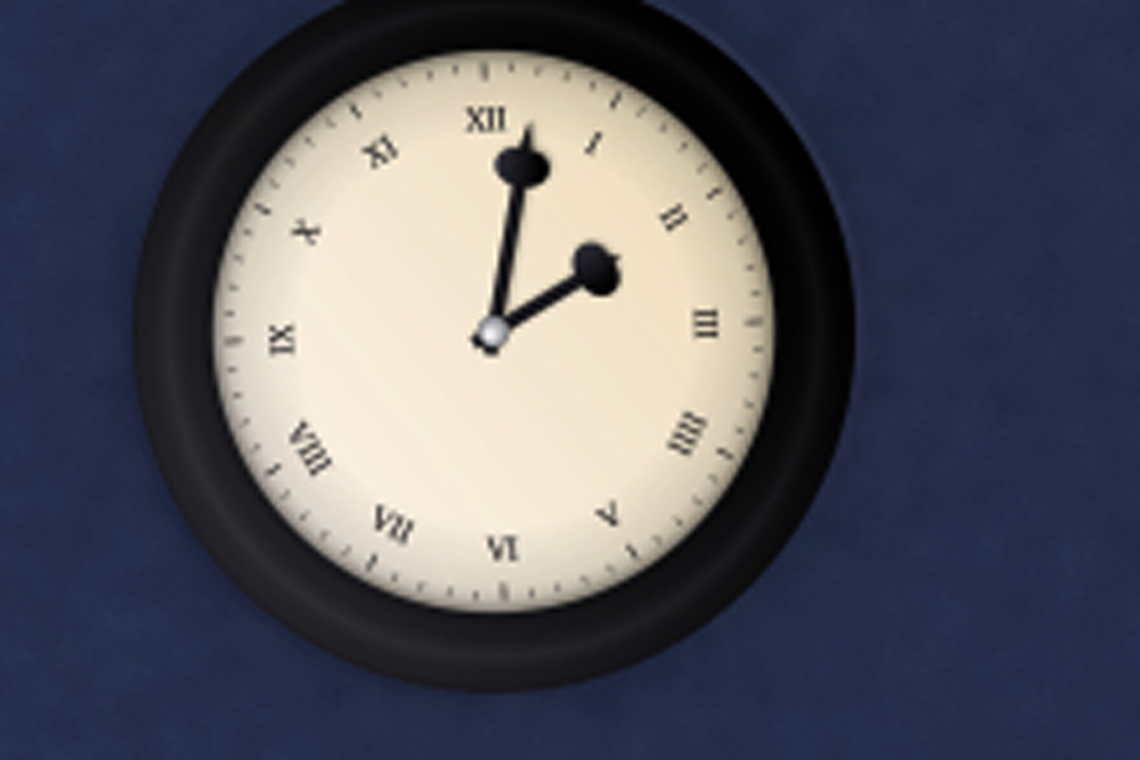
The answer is 2,02
